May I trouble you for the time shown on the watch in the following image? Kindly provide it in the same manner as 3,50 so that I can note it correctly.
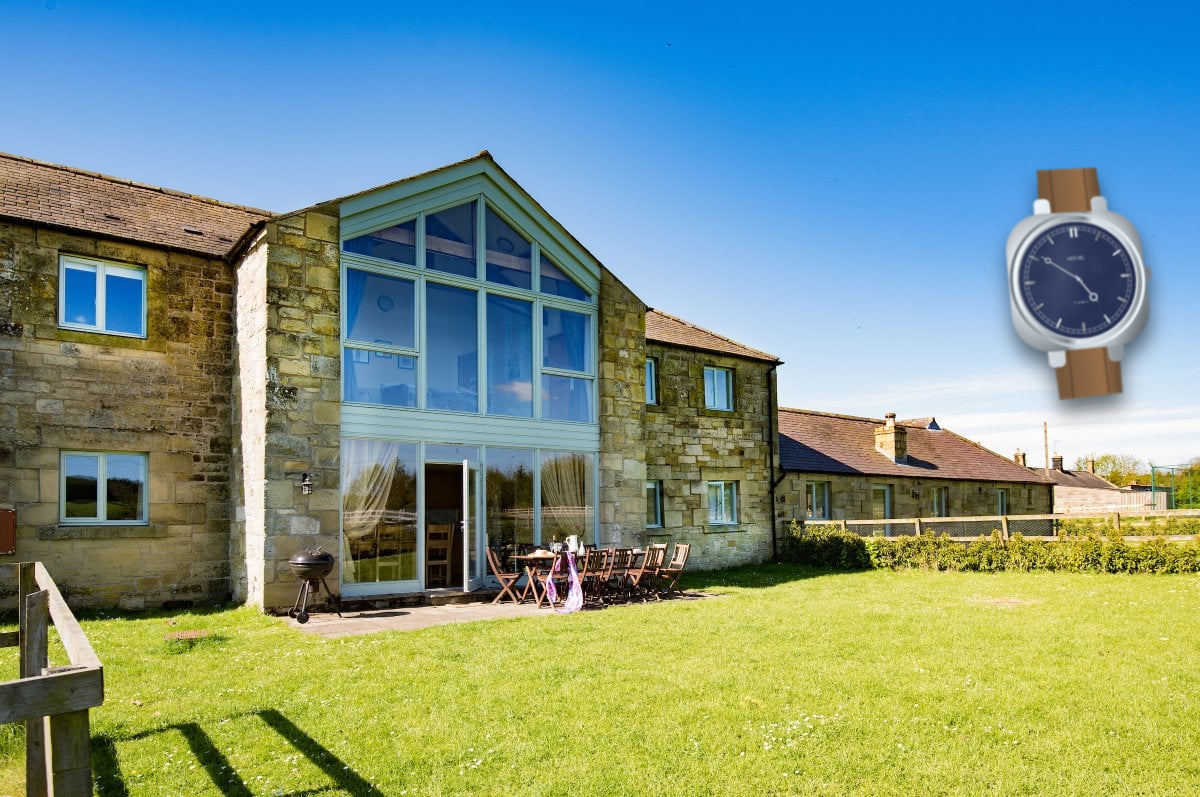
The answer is 4,51
